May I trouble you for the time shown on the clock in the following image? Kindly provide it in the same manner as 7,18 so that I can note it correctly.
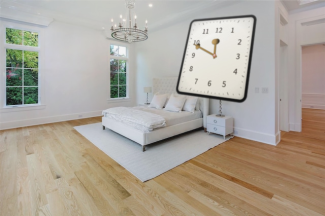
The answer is 11,49
